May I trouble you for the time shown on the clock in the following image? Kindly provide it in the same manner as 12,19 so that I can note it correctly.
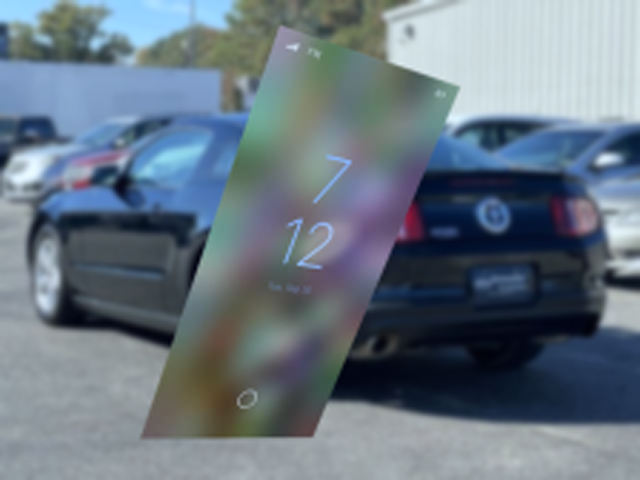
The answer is 7,12
